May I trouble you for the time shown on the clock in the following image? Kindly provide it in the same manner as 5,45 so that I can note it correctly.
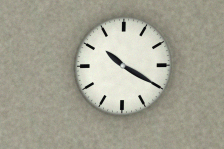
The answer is 10,20
